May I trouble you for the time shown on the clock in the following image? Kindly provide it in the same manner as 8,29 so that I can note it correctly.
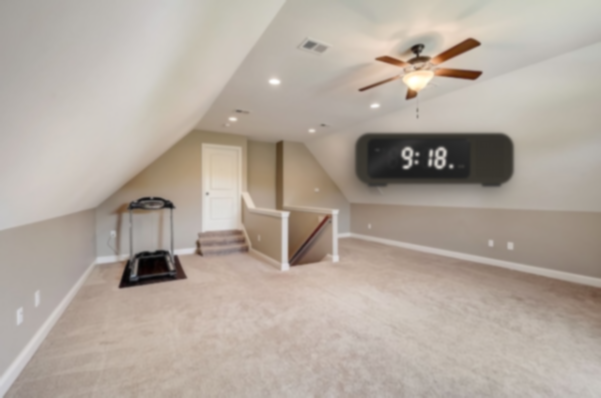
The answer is 9,18
